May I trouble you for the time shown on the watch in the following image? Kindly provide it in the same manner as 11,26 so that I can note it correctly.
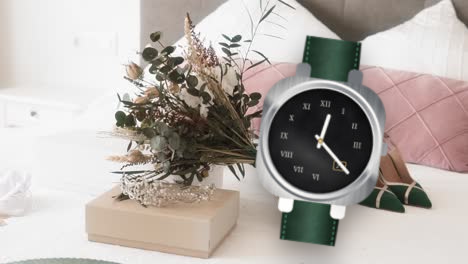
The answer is 12,22
